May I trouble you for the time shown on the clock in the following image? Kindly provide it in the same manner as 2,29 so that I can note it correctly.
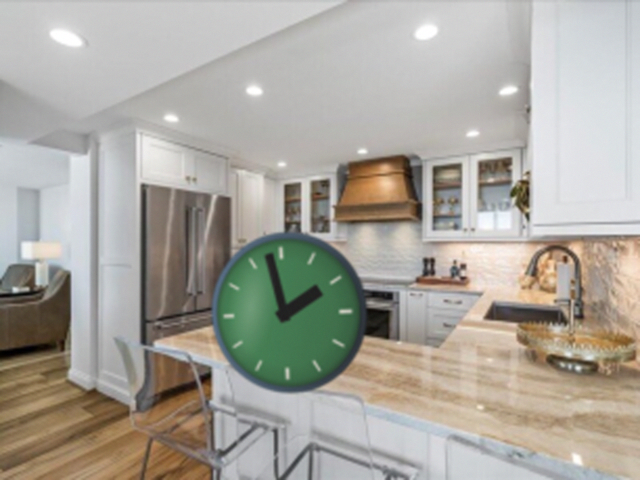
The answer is 1,58
